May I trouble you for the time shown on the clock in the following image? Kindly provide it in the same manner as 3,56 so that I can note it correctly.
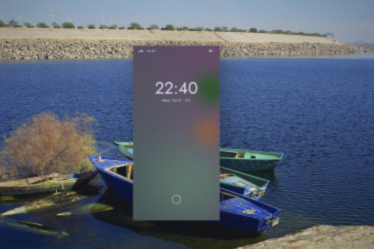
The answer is 22,40
